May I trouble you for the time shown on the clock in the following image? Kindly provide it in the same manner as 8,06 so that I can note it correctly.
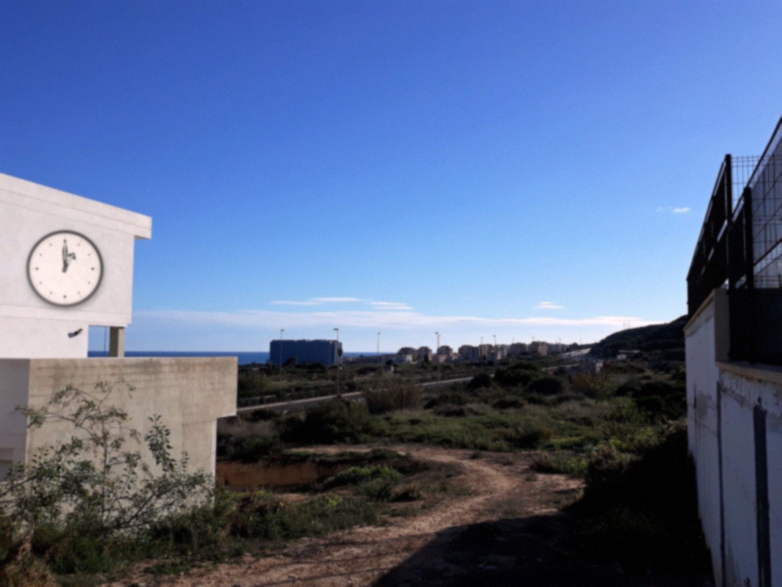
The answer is 1,00
